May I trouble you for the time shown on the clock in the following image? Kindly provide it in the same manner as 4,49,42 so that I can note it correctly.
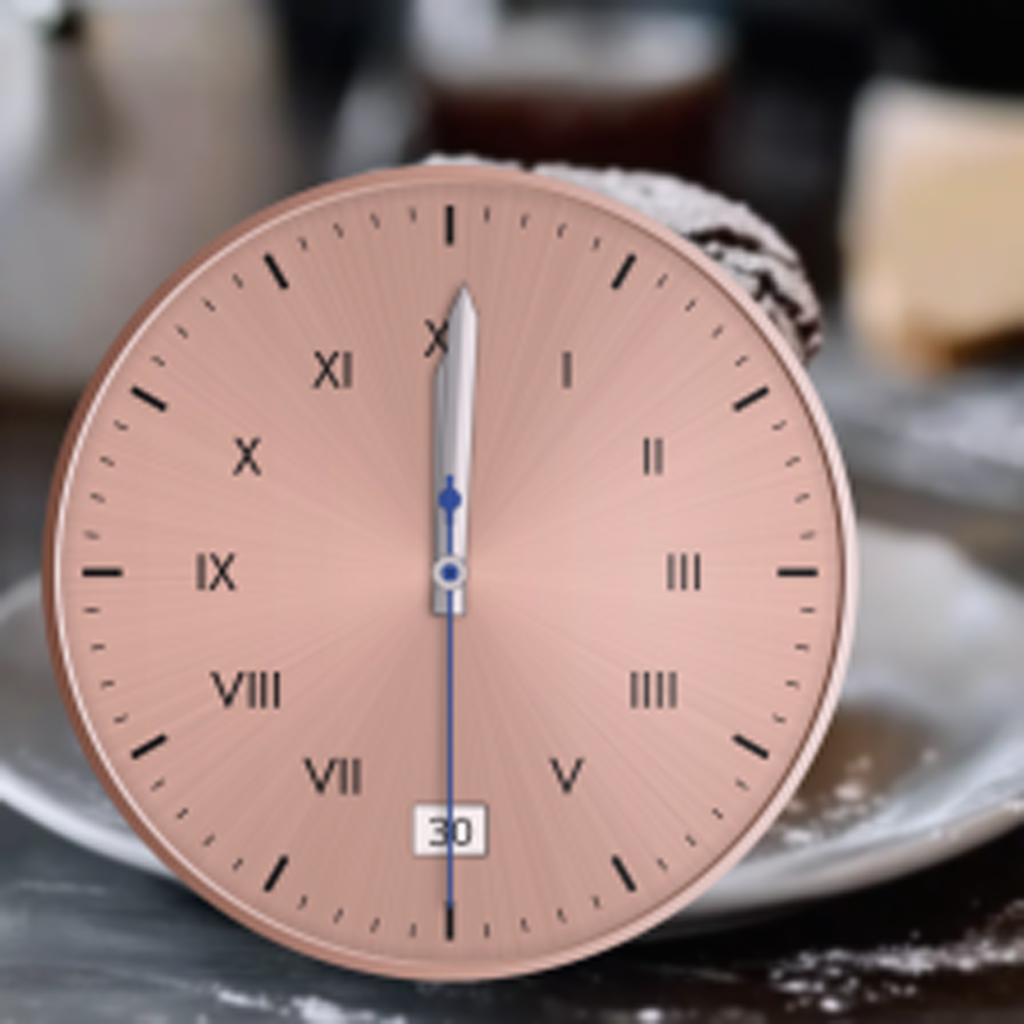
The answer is 12,00,30
